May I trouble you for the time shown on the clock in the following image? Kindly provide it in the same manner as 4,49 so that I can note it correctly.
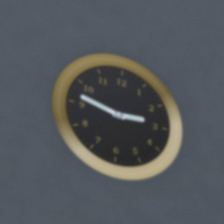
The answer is 2,47
